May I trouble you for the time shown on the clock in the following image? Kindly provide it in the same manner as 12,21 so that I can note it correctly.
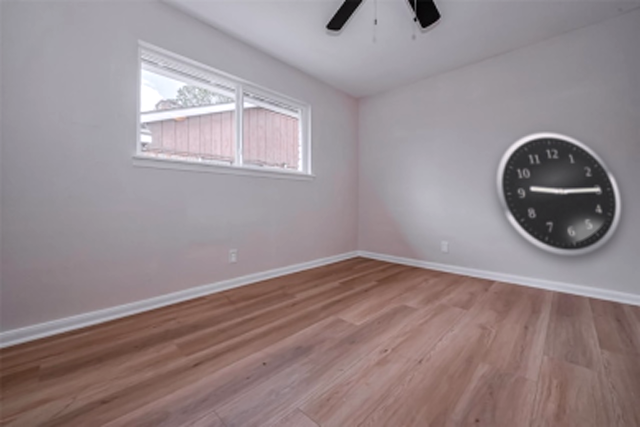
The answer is 9,15
